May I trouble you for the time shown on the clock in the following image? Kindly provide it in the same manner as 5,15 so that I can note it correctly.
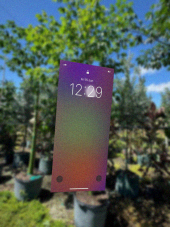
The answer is 12,29
